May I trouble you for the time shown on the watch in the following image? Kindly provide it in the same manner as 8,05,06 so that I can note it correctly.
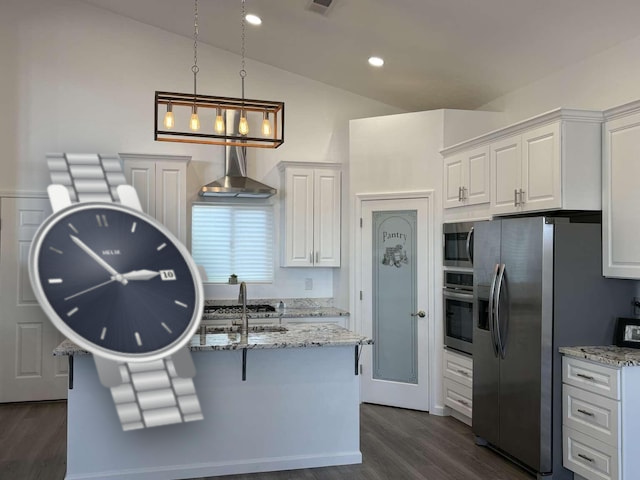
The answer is 2,53,42
